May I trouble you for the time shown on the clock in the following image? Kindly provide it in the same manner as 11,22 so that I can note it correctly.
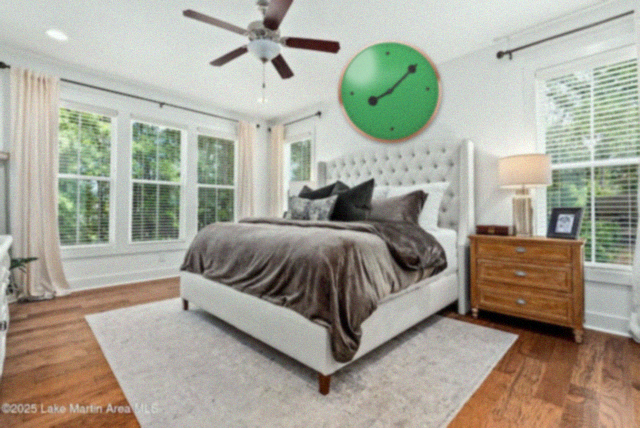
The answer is 8,08
